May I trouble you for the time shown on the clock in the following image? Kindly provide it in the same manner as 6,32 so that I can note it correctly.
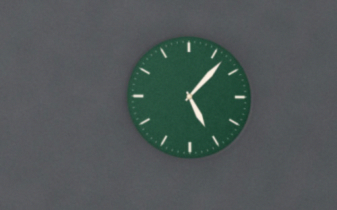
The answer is 5,07
